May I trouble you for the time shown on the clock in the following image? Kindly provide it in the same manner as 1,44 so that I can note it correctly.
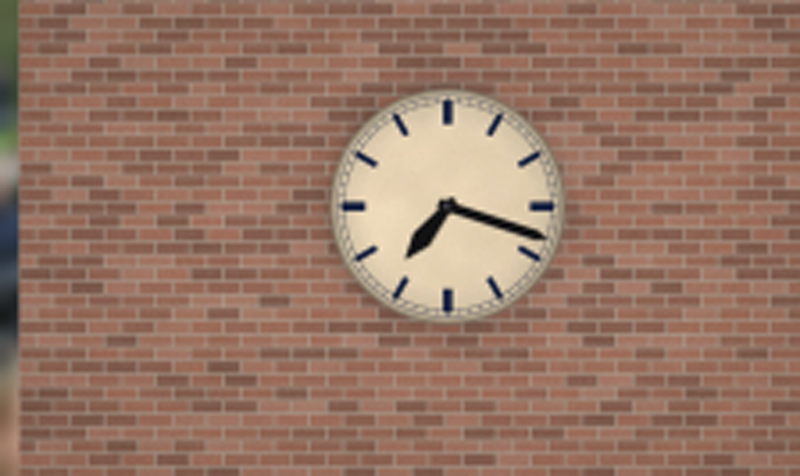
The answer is 7,18
